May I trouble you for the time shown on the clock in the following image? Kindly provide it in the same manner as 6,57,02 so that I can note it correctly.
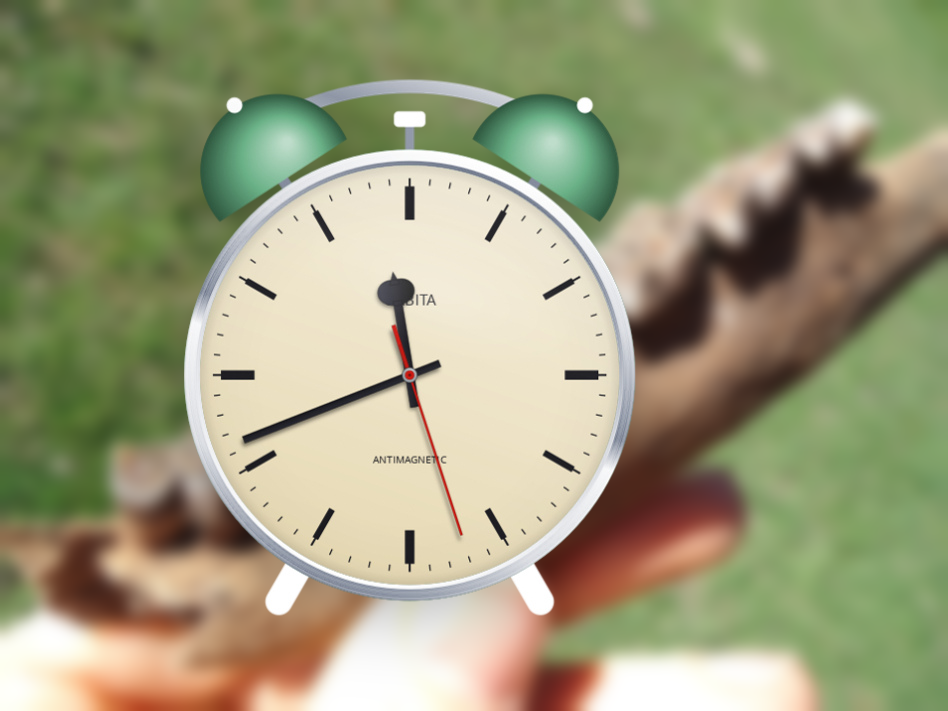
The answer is 11,41,27
